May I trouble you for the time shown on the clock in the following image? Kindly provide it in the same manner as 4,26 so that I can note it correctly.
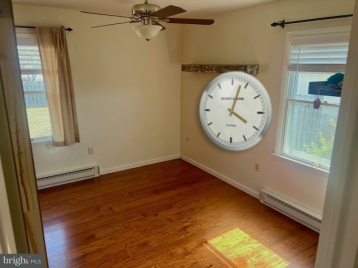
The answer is 4,03
